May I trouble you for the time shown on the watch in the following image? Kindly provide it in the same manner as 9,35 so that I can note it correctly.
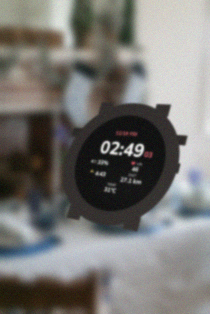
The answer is 2,49
